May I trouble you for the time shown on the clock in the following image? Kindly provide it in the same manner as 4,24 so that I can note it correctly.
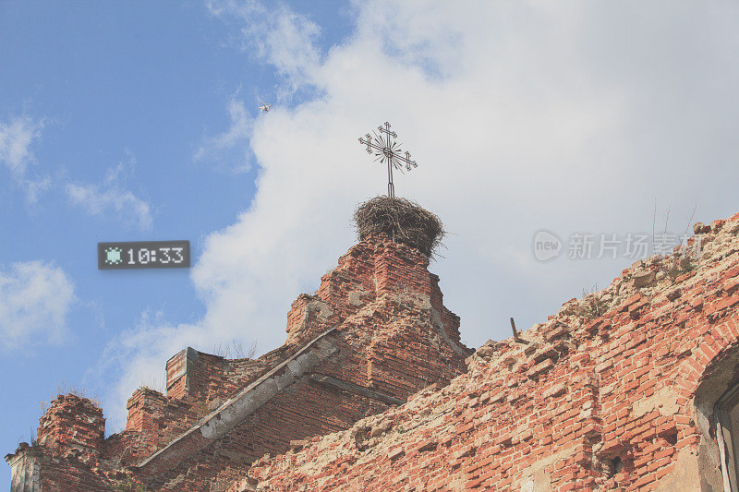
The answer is 10,33
